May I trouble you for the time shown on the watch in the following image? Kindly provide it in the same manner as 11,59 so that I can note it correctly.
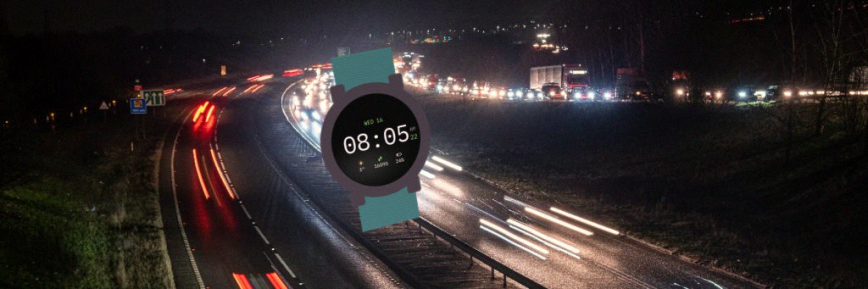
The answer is 8,05
